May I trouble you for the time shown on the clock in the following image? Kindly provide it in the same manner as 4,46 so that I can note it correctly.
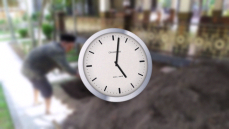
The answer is 5,02
